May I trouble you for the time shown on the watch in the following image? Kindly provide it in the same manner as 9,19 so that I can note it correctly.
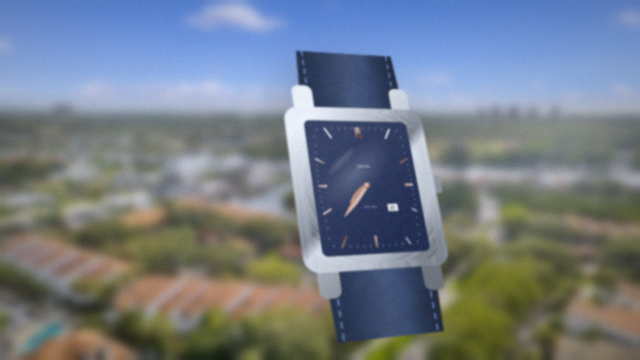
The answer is 7,37
